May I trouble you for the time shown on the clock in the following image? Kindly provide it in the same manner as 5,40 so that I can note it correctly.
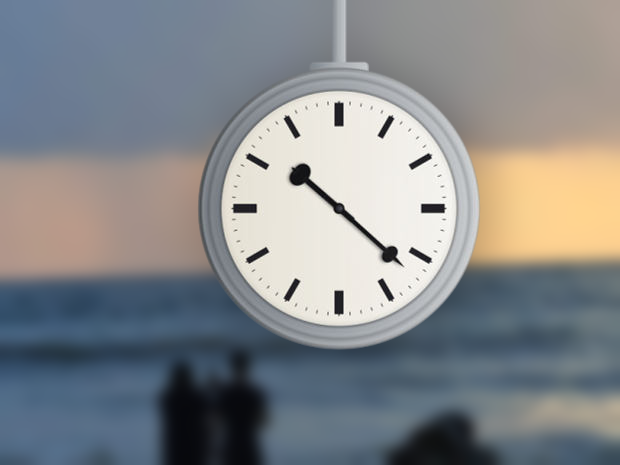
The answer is 10,22
